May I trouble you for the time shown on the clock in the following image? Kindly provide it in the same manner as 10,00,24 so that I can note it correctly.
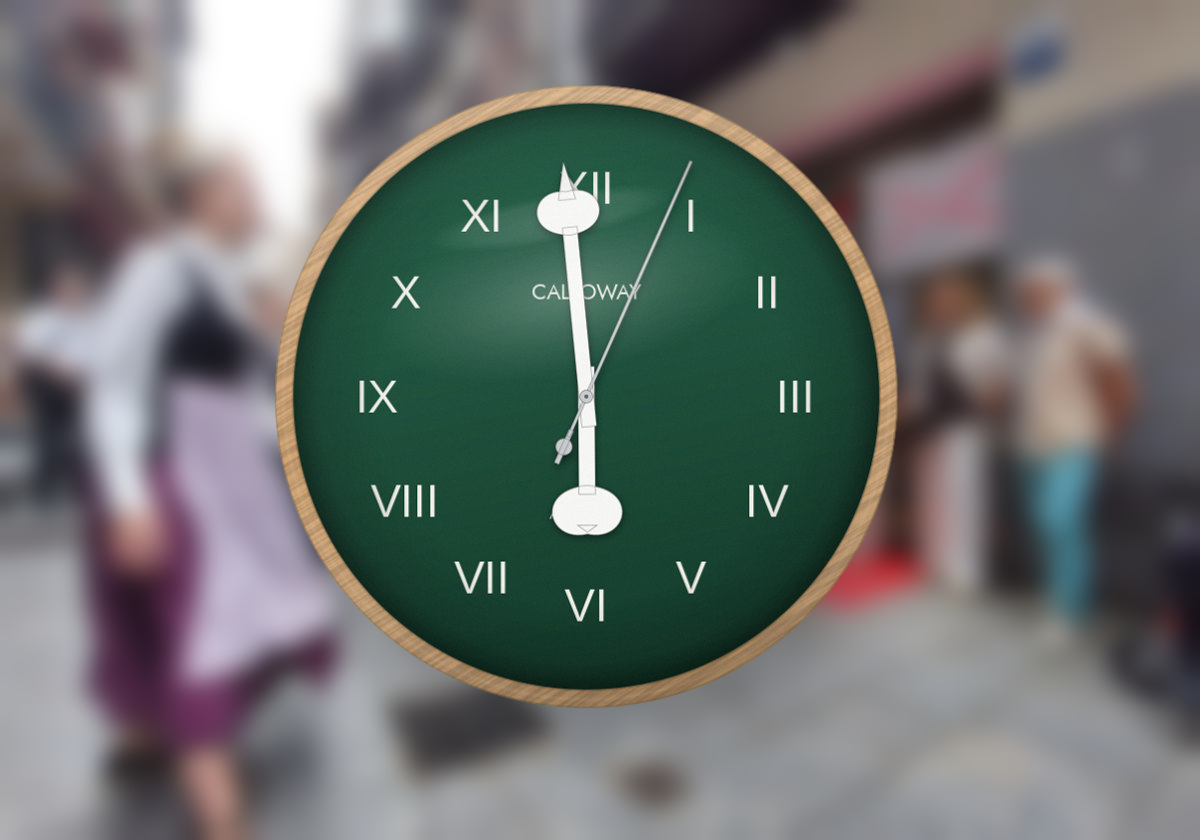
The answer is 5,59,04
